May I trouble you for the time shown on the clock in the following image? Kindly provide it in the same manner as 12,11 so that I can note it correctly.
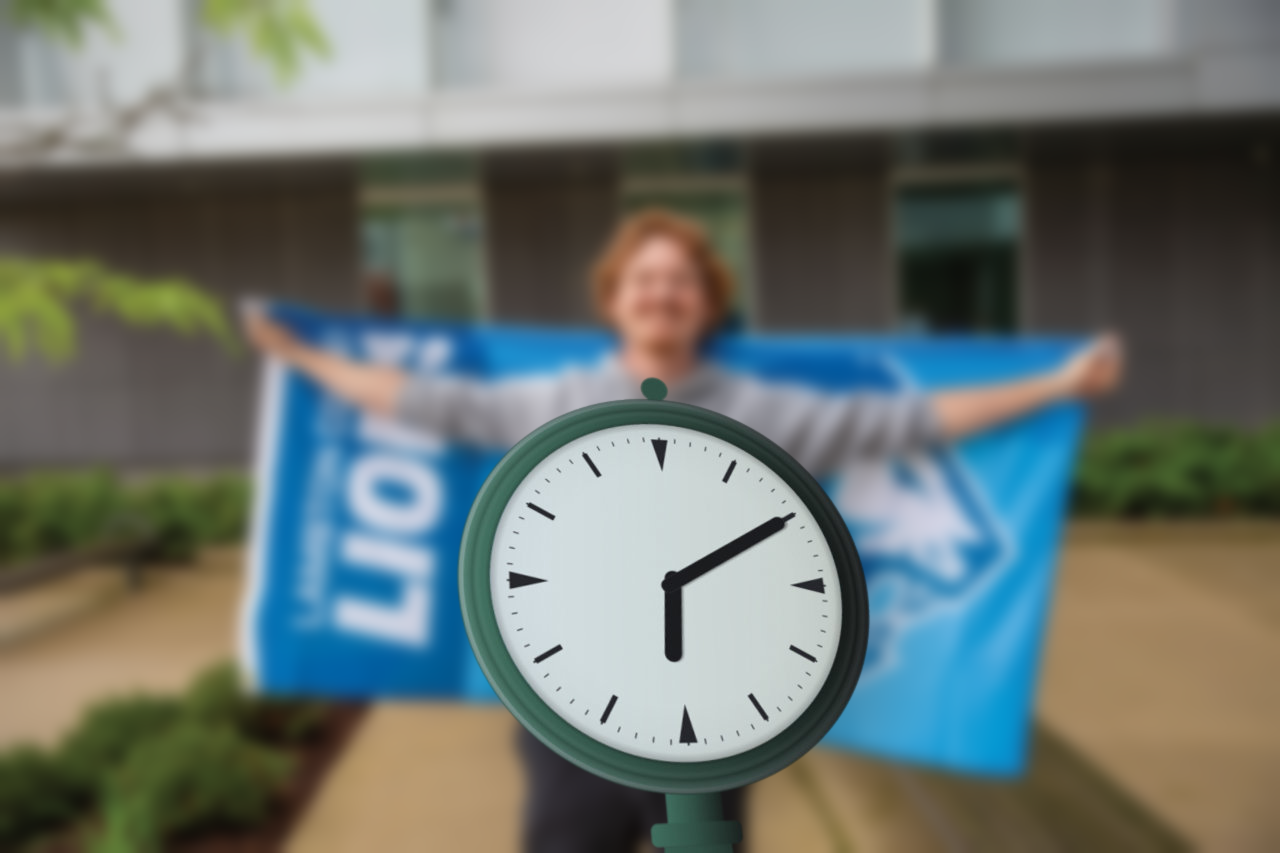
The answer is 6,10
